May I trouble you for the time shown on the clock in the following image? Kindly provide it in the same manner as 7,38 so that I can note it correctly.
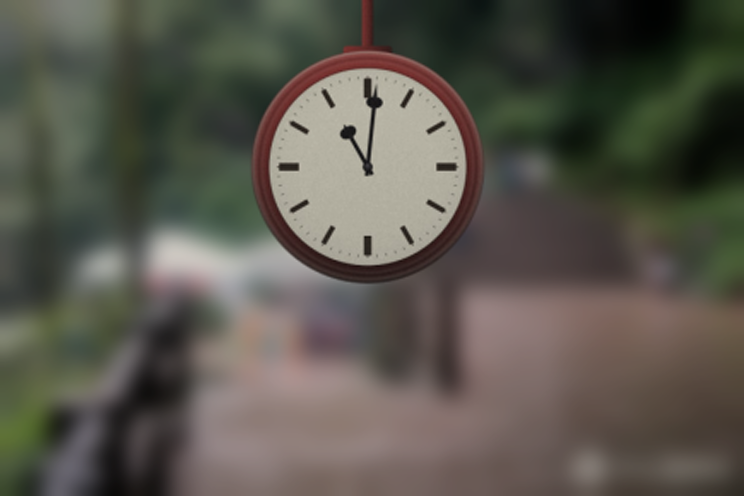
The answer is 11,01
